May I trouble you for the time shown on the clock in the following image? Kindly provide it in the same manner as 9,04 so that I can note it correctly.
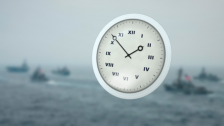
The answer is 1,52
